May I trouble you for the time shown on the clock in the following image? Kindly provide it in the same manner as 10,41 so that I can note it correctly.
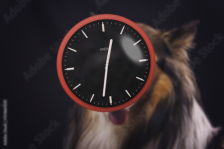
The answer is 12,32
